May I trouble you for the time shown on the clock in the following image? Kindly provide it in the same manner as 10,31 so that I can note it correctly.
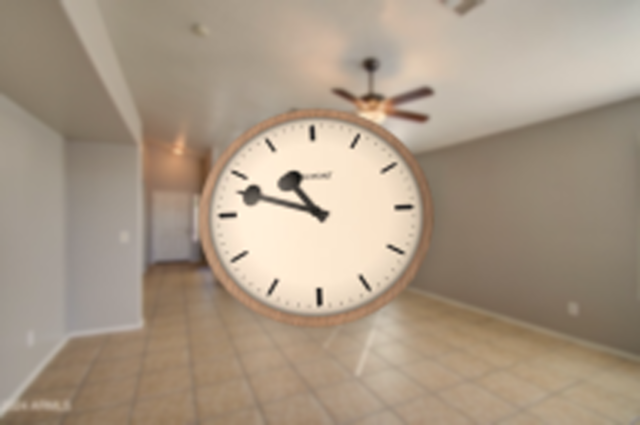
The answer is 10,48
